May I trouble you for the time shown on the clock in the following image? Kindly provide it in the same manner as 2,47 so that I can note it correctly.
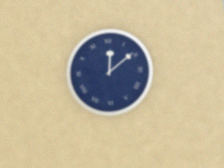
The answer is 12,09
